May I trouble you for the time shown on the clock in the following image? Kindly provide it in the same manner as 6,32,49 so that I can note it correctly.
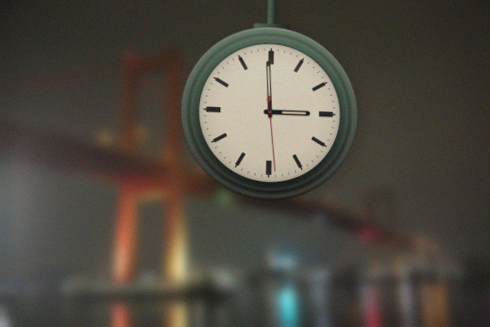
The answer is 2,59,29
